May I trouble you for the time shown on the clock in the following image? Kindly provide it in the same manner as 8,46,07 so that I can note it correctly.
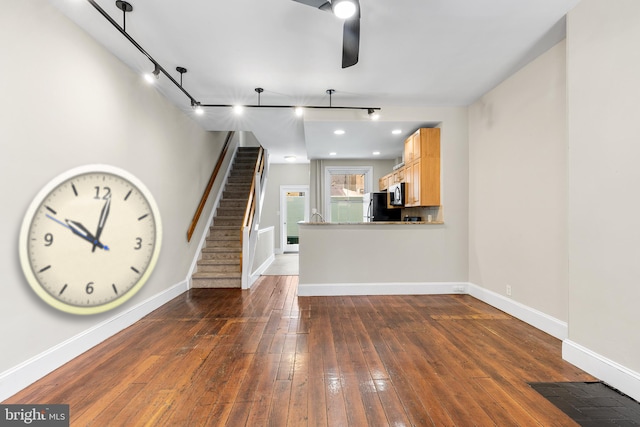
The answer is 10,01,49
